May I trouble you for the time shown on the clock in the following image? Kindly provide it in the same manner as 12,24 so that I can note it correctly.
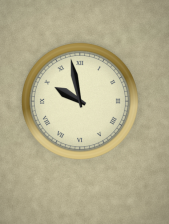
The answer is 9,58
